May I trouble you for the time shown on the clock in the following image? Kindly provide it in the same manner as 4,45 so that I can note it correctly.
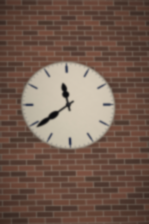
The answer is 11,39
